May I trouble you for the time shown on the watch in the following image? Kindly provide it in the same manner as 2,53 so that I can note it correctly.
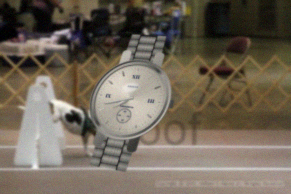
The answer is 7,42
